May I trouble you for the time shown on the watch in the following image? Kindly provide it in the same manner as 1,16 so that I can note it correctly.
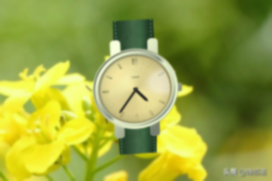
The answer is 4,36
